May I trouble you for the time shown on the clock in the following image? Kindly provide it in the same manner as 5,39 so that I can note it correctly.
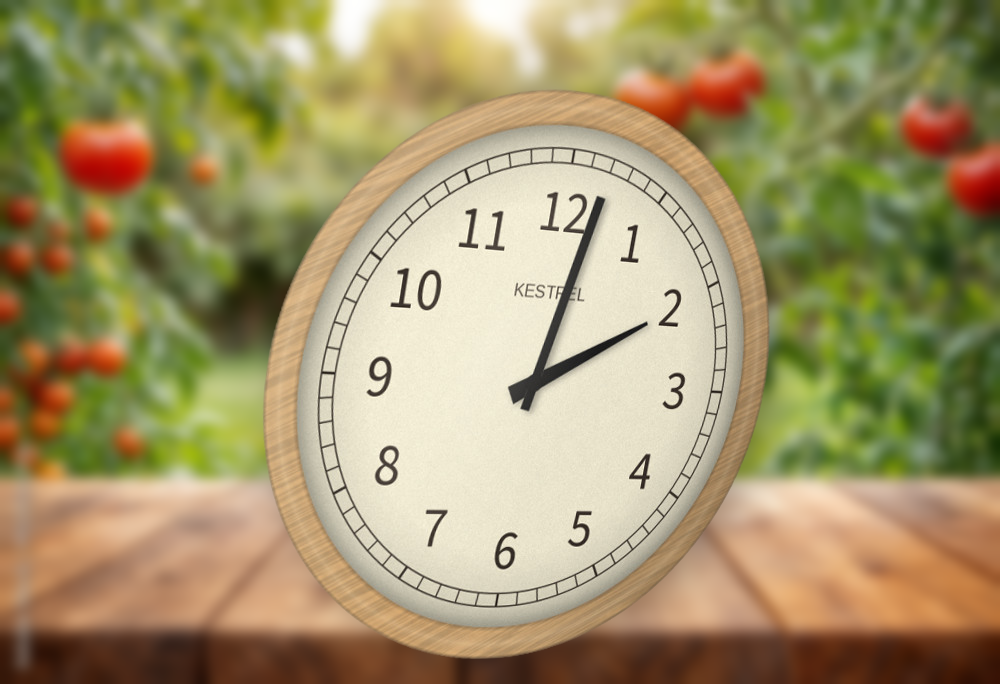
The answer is 2,02
